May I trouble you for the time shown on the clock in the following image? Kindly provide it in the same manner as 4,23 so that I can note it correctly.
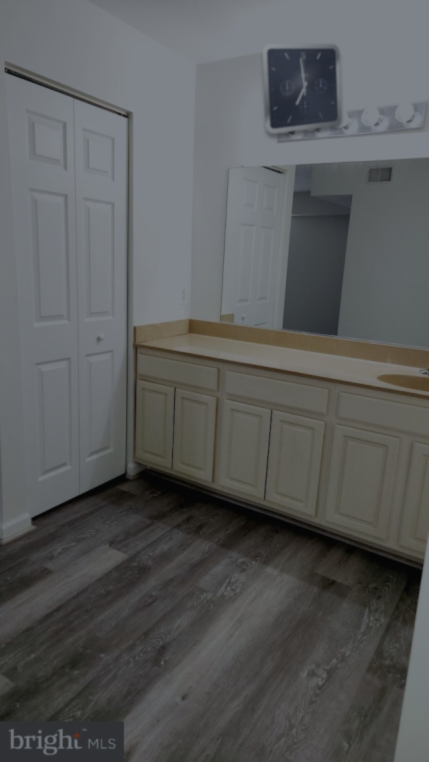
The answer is 6,59
